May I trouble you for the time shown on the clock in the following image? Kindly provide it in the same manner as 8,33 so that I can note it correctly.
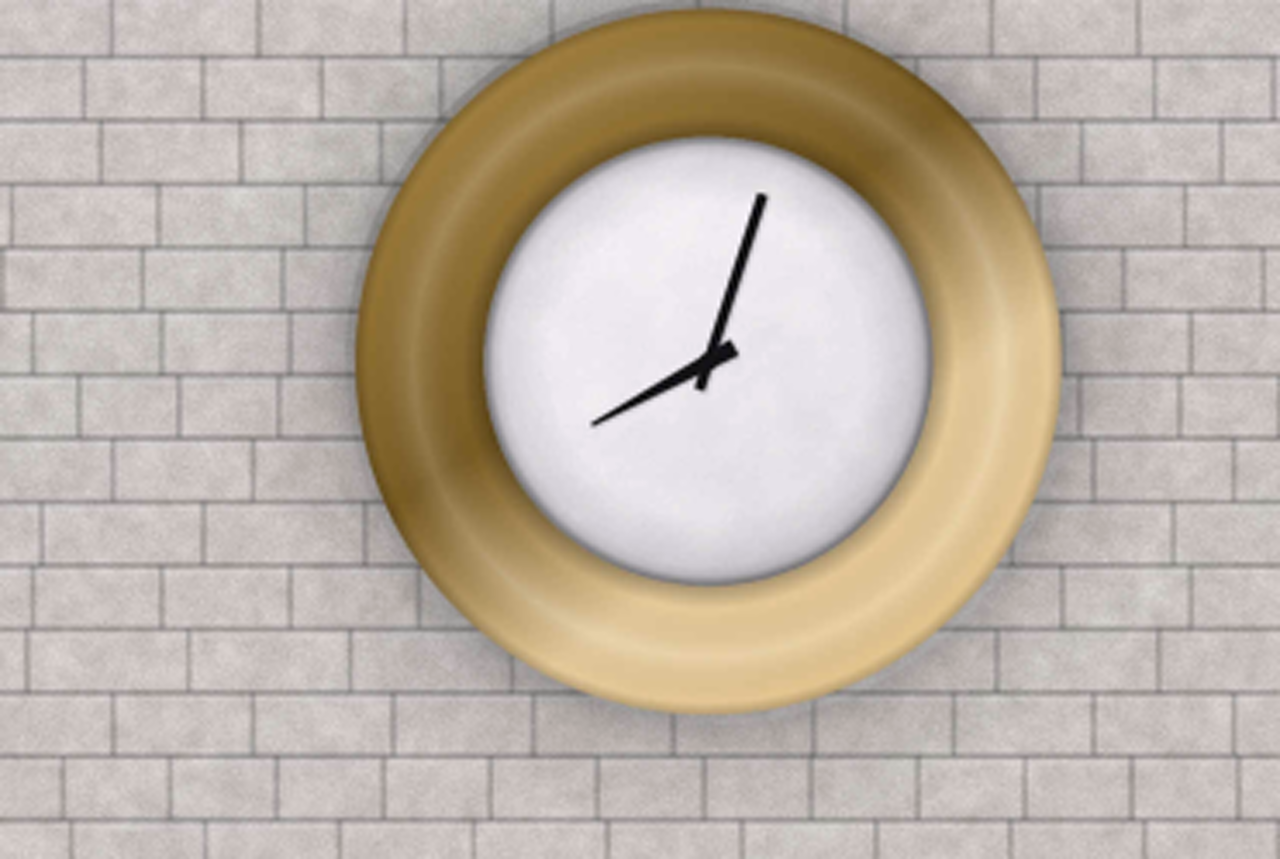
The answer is 8,03
